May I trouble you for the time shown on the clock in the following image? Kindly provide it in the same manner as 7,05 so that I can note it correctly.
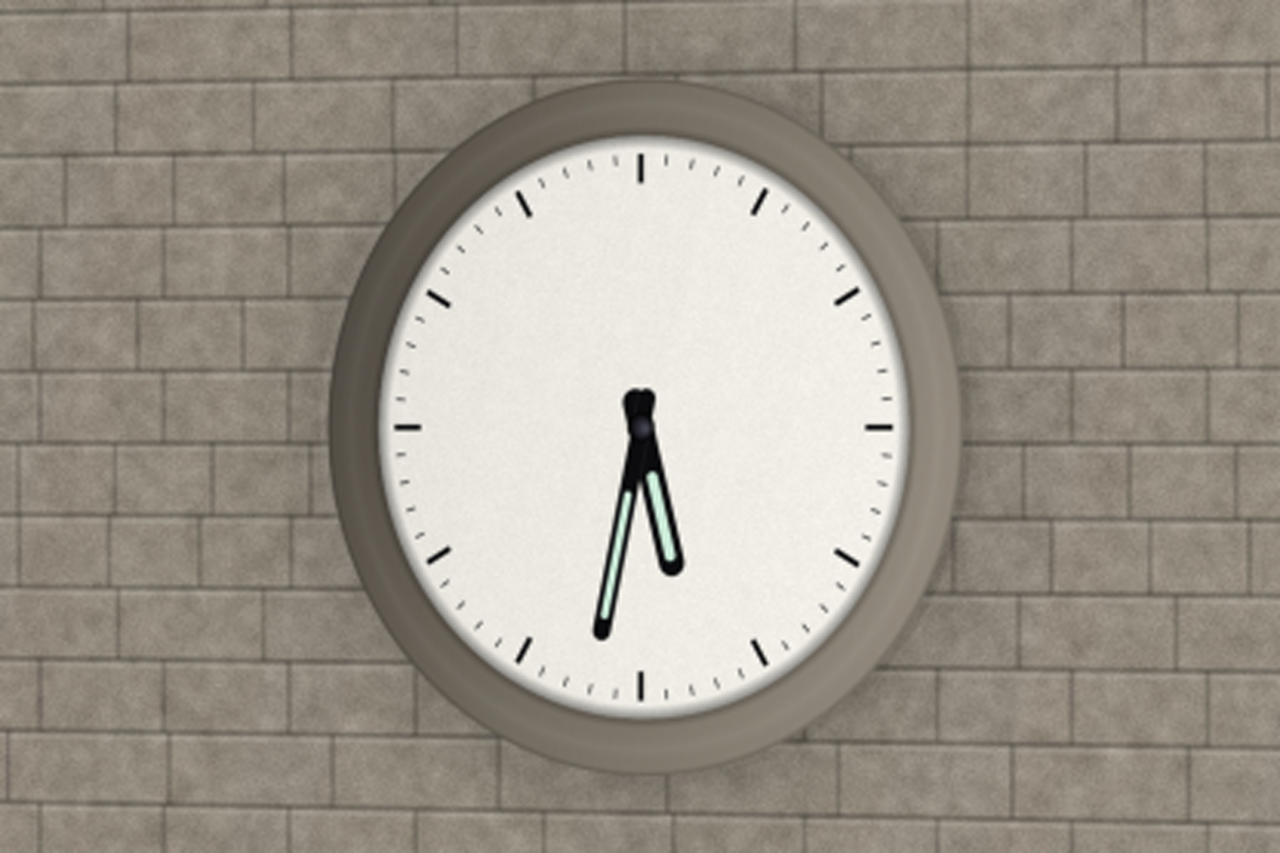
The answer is 5,32
